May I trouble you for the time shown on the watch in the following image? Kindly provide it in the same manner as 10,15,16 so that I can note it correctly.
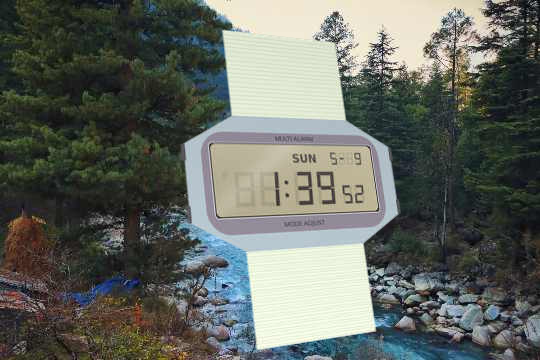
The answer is 1,39,52
